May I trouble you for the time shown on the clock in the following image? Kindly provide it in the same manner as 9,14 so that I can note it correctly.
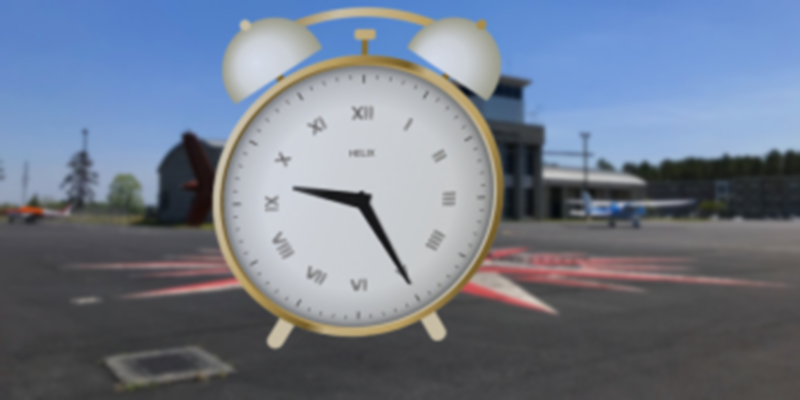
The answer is 9,25
